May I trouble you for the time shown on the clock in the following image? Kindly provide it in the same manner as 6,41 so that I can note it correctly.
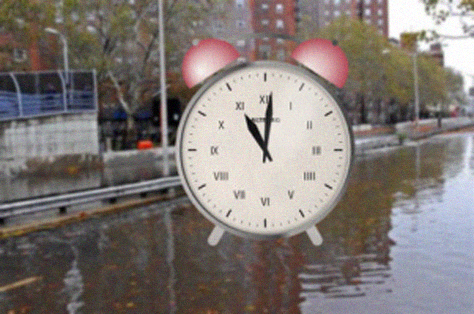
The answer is 11,01
